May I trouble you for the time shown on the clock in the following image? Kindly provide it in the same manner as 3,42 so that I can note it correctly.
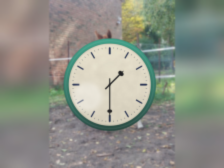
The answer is 1,30
